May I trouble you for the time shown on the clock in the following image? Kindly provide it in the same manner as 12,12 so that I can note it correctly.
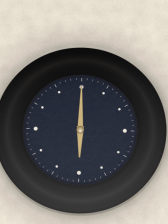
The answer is 6,00
